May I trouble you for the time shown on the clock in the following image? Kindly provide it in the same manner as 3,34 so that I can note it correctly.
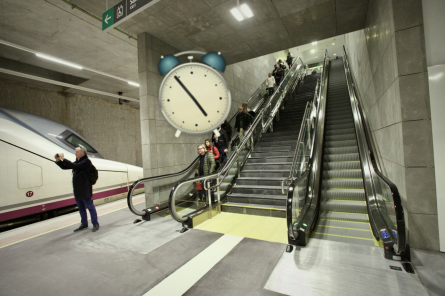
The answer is 4,54
